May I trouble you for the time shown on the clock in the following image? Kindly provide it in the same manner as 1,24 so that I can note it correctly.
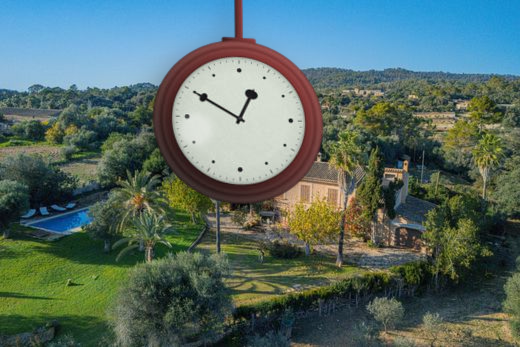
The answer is 12,50
